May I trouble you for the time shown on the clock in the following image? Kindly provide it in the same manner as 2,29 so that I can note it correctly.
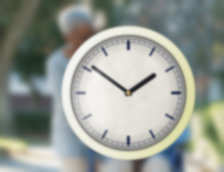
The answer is 1,51
